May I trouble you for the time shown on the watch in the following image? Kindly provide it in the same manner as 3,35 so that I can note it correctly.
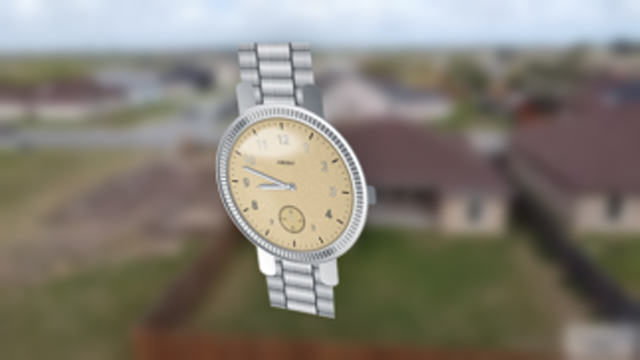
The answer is 8,48
